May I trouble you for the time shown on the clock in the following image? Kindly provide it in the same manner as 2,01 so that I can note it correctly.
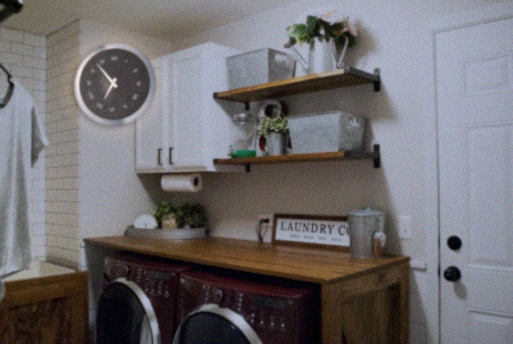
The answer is 6,53
